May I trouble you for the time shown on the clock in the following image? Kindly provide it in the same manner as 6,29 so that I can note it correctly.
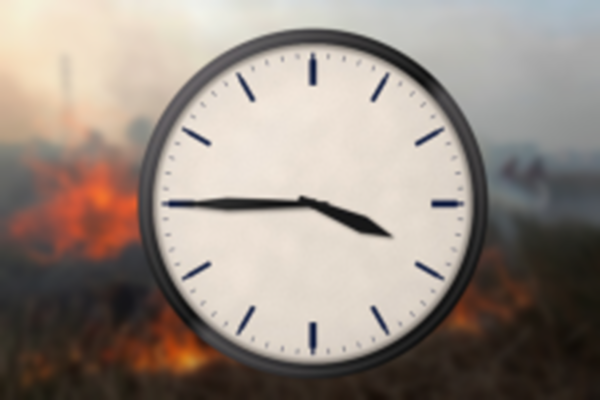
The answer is 3,45
